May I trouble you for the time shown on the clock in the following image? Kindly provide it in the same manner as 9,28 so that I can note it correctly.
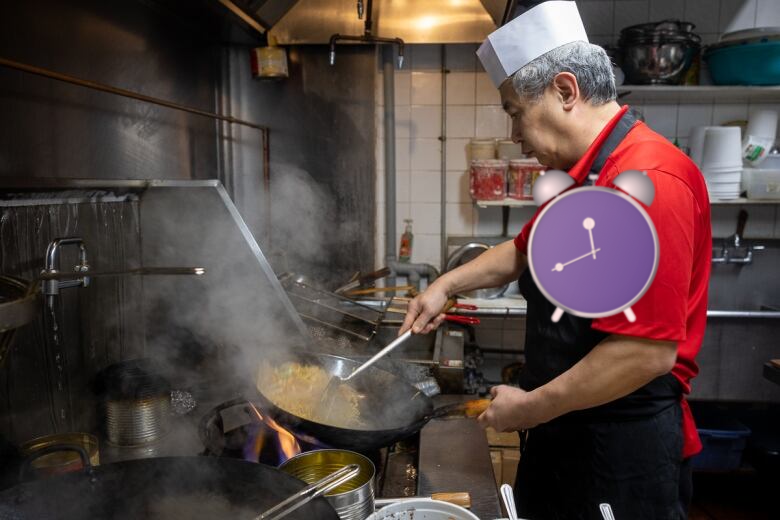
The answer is 11,41
